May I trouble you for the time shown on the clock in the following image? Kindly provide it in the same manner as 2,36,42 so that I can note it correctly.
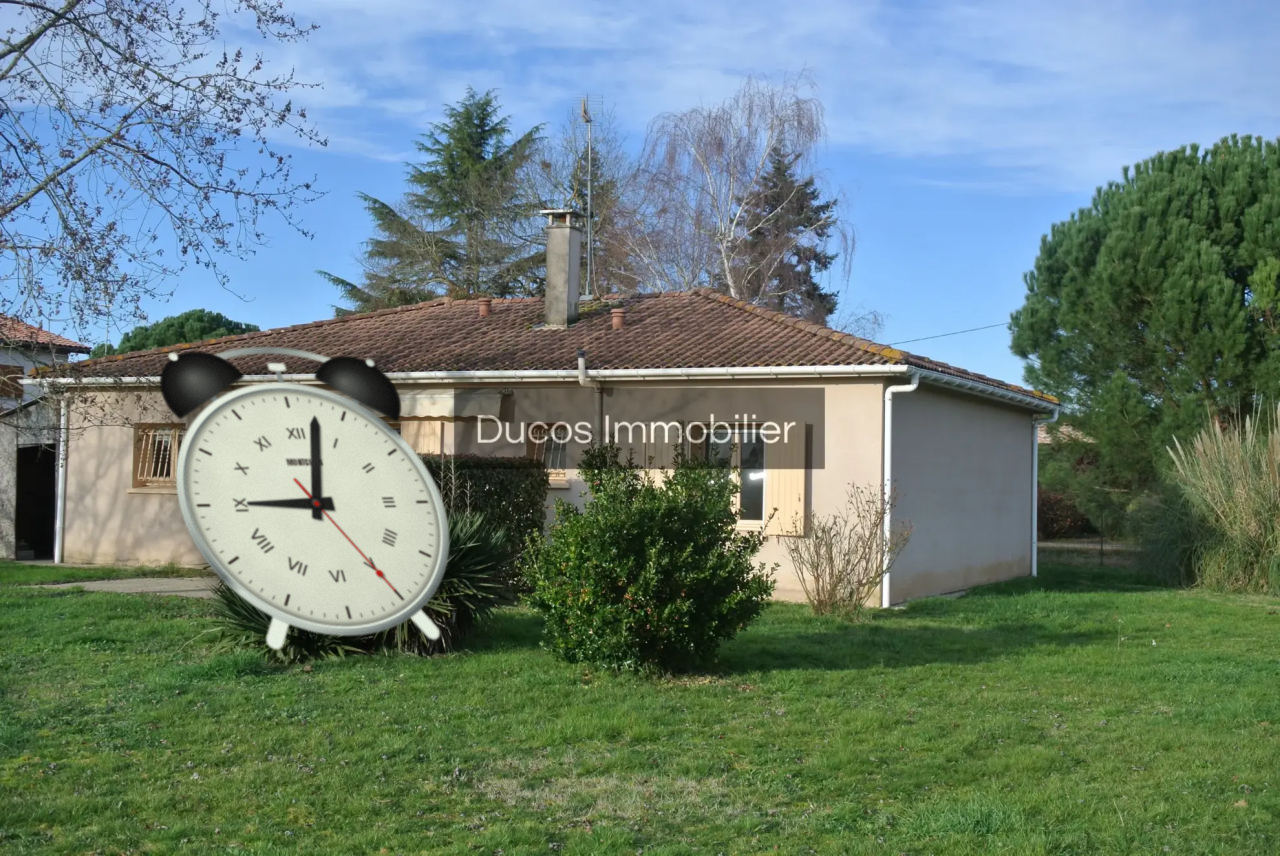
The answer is 9,02,25
